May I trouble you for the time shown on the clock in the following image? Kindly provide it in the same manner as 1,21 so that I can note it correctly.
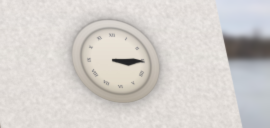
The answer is 3,15
